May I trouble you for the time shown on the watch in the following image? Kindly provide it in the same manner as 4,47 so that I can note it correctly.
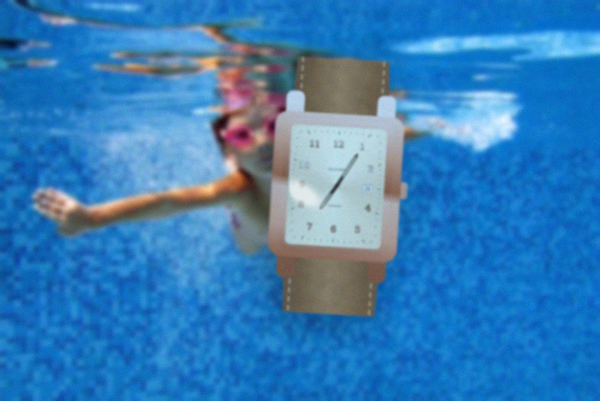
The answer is 7,05
